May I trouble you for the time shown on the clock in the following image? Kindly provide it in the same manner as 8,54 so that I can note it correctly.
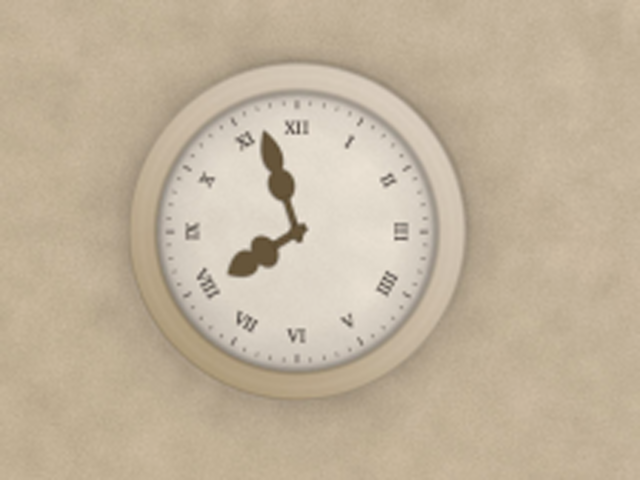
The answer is 7,57
